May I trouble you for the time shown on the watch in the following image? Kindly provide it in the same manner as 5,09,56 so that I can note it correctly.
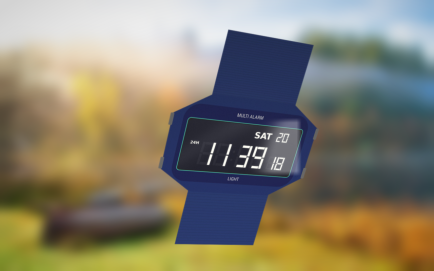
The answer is 11,39,18
